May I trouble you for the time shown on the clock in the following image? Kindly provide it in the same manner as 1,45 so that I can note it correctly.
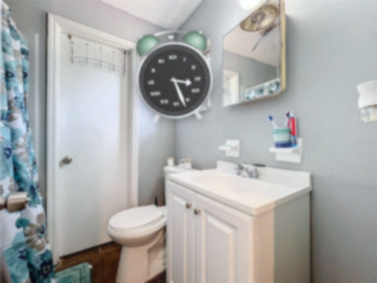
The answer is 3,27
